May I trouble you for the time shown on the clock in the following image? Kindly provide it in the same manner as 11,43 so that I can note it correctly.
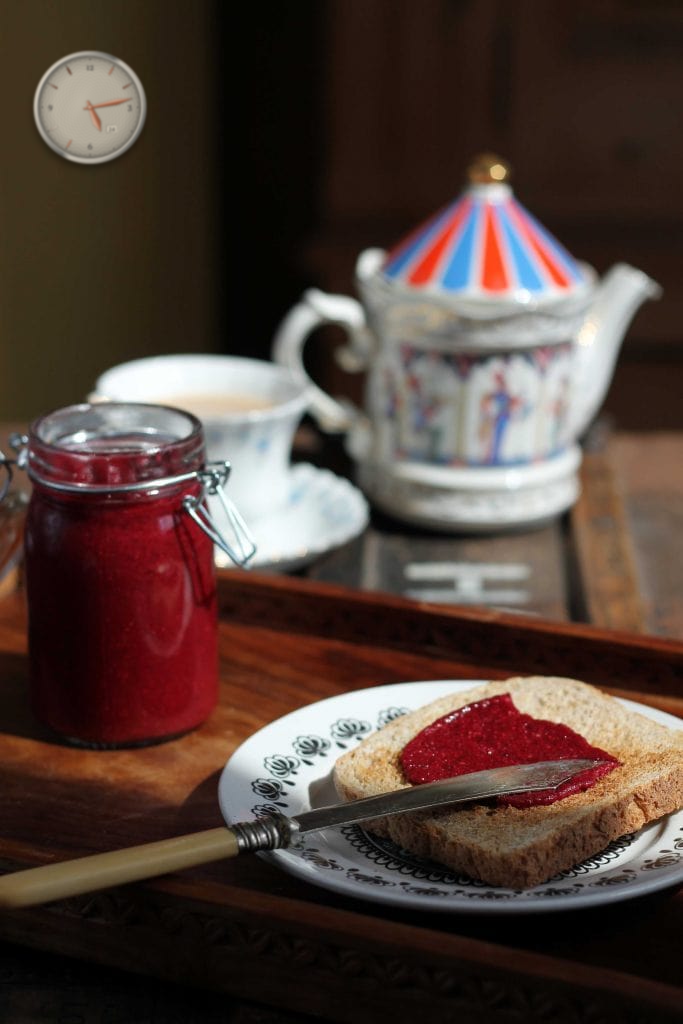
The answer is 5,13
